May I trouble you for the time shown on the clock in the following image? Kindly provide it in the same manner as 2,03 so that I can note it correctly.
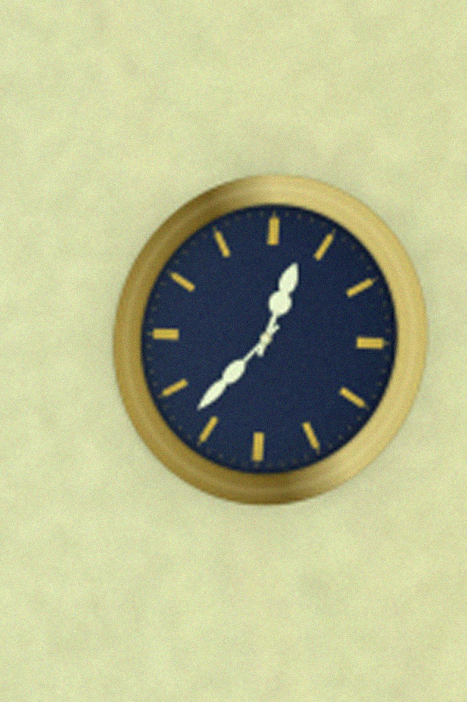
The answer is 12,37
